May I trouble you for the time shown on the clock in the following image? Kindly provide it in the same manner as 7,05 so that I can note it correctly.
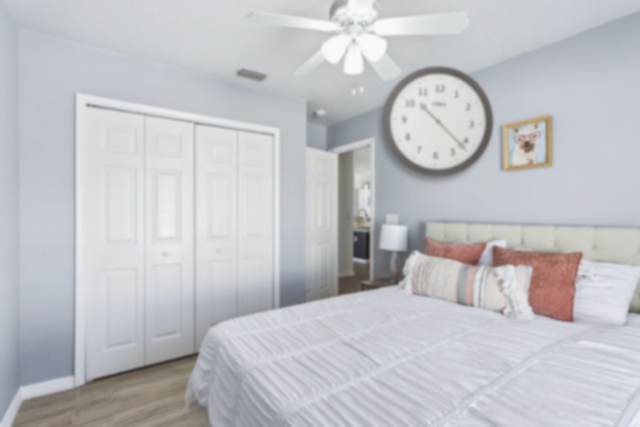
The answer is 10,22
